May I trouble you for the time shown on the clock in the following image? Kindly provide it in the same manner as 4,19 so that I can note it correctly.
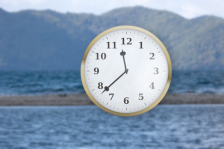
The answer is 11,38
